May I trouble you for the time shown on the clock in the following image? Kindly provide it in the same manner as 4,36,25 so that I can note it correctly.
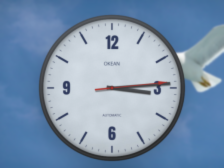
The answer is 3,14,14
